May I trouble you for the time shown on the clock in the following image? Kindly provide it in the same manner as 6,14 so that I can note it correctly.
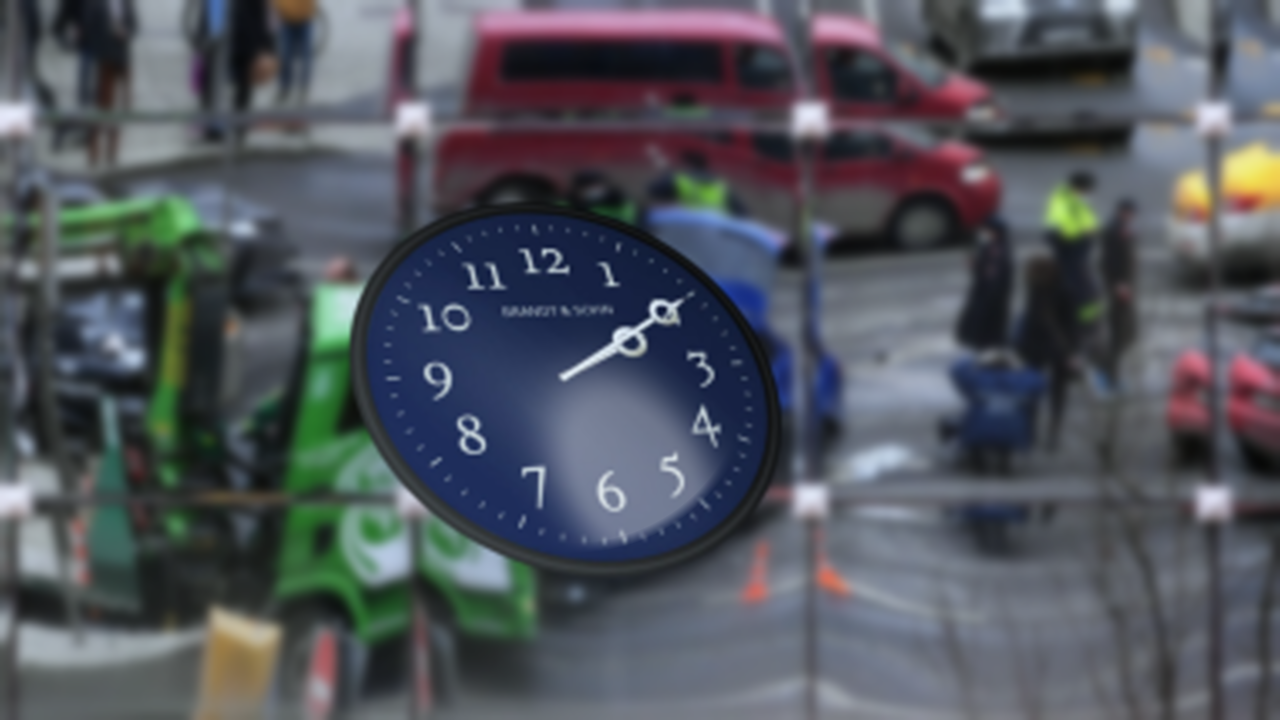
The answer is 2,10
